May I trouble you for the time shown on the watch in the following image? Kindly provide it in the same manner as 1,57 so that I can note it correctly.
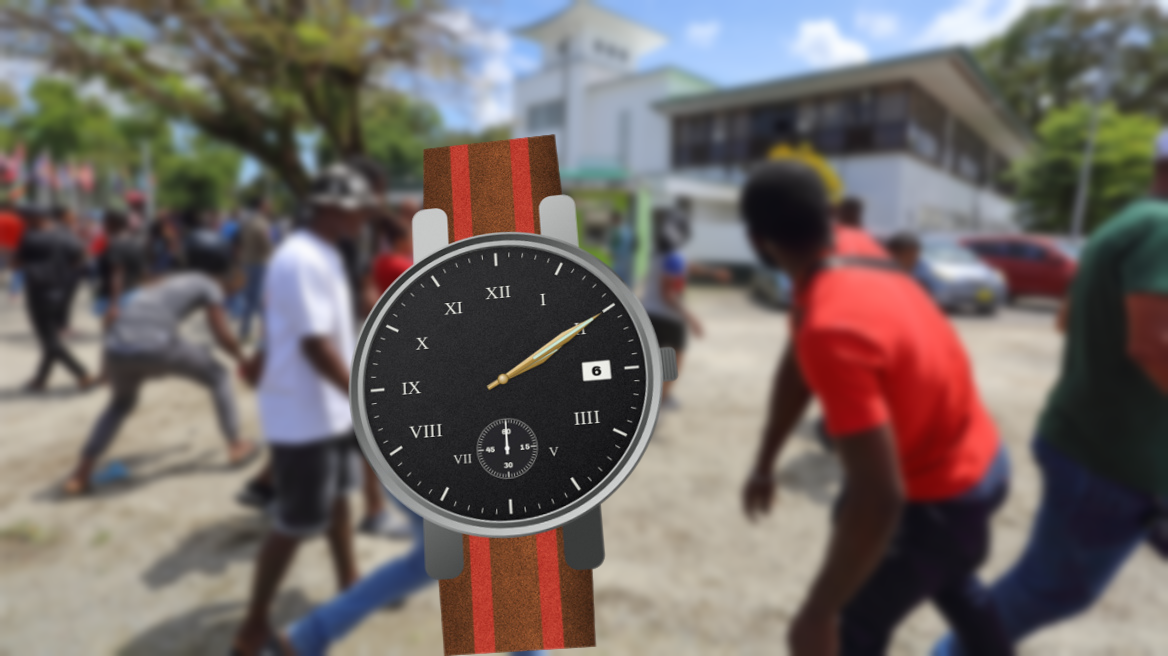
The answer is 2,10
